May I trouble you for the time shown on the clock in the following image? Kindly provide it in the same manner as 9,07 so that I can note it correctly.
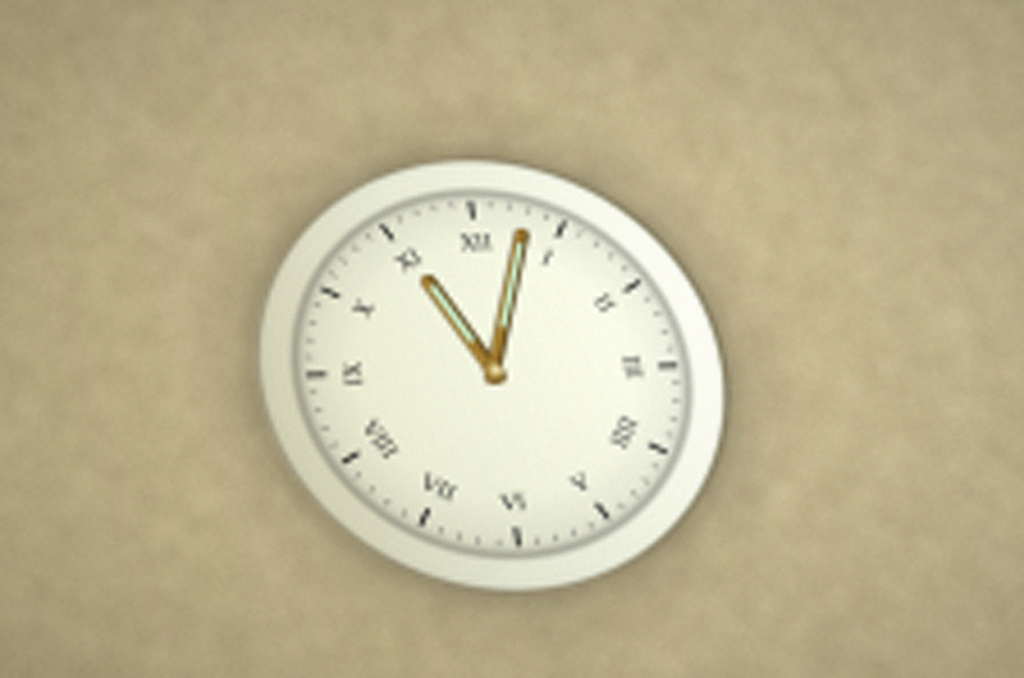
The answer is 11,03
